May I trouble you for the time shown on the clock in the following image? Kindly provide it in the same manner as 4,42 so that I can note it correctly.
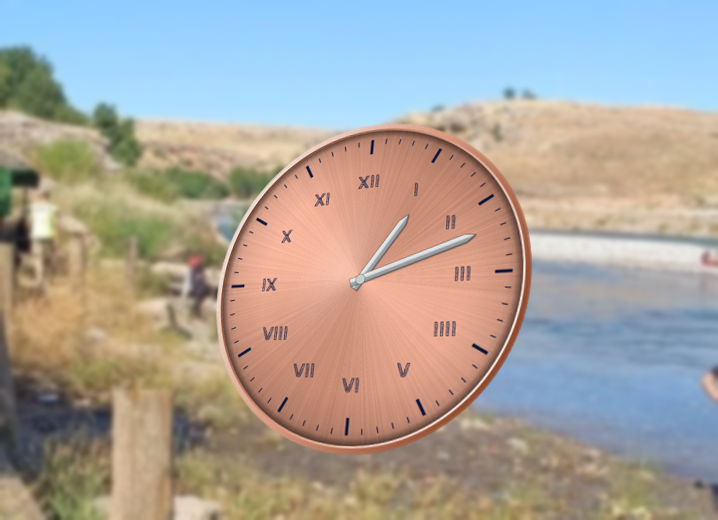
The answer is 1,12
